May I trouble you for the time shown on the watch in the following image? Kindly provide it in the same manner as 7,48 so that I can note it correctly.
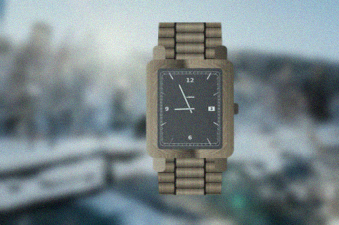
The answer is 8,56
